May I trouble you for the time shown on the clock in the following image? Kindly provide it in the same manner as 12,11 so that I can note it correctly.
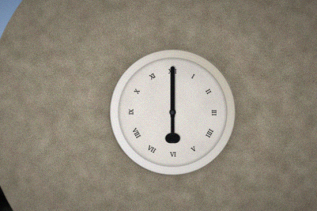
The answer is 6,00
